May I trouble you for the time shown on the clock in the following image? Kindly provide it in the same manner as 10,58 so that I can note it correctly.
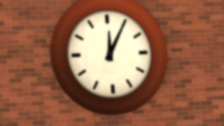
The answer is 12,05
